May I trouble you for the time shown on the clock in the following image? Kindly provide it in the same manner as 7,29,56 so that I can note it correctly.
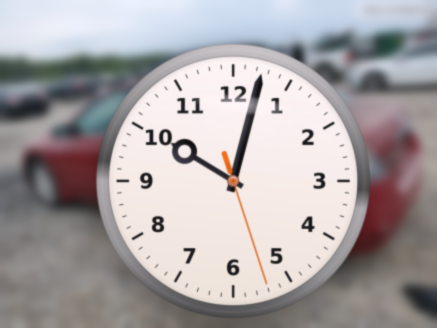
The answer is 10,02,27
